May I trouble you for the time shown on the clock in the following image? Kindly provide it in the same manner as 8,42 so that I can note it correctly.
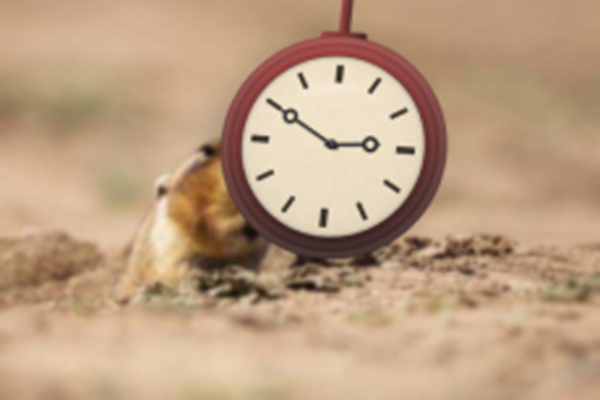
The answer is 2,50
